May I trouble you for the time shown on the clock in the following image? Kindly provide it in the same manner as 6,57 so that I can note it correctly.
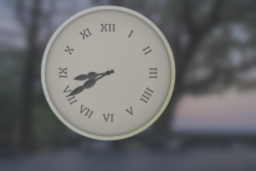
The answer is 8,40
